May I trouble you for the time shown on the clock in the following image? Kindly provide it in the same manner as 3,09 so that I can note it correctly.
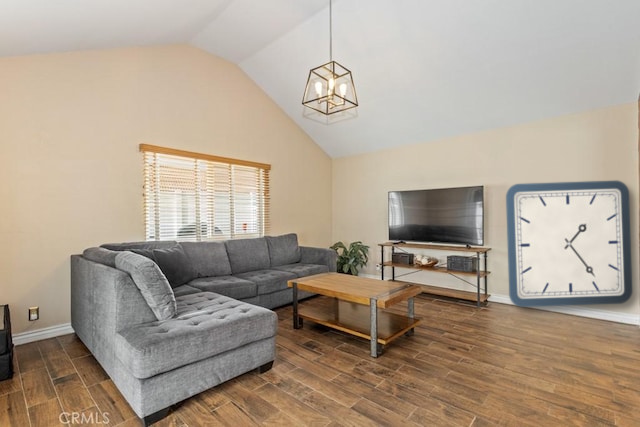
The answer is 1,24
